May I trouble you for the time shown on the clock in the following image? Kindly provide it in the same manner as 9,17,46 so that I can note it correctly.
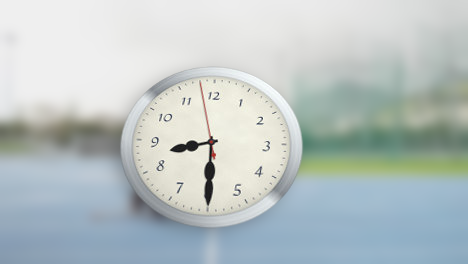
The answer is 8,29,58
